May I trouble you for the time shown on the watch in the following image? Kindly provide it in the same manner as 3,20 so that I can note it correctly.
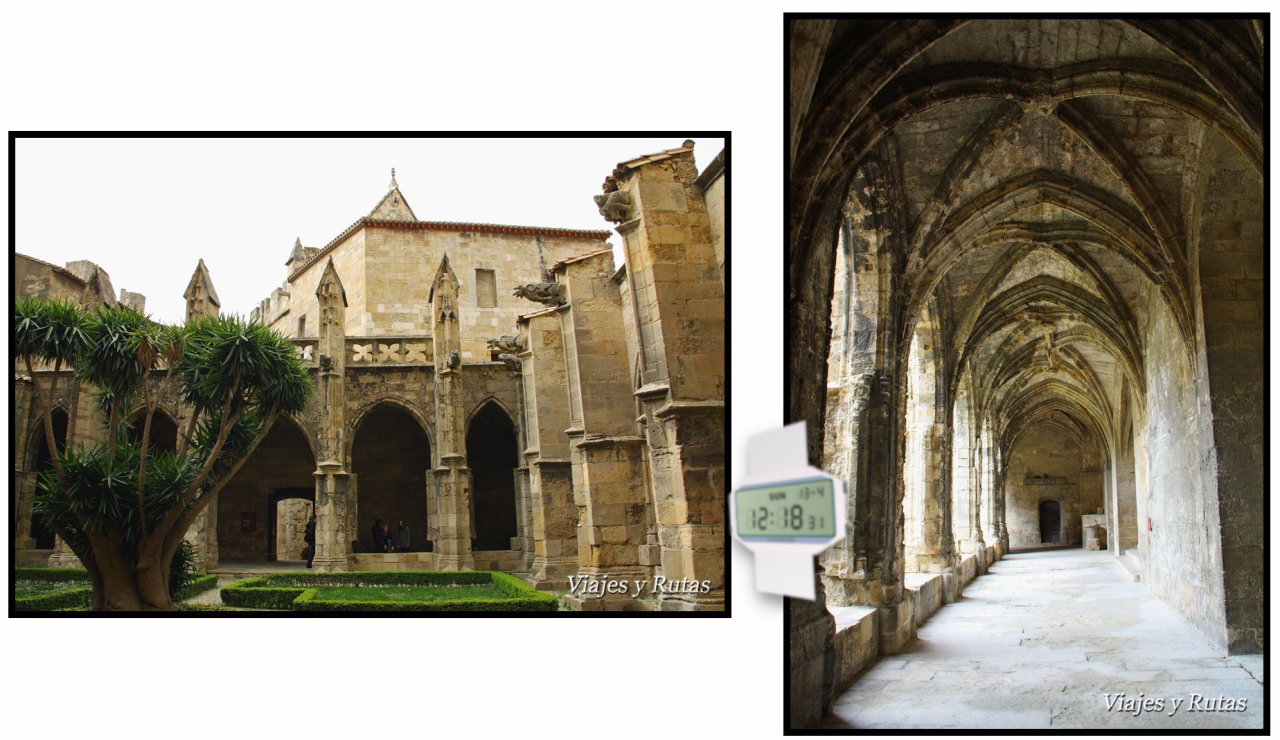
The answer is 12,18
